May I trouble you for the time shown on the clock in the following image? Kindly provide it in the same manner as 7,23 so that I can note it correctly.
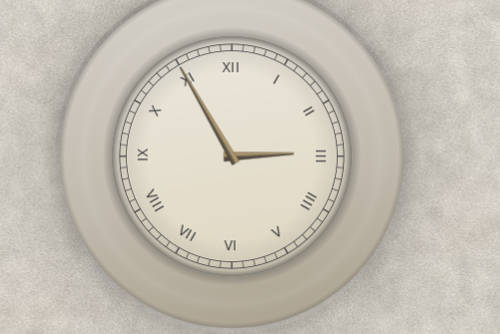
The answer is 2,55
